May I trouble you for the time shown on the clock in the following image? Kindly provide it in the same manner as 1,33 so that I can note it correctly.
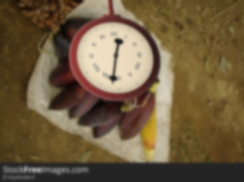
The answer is 12,32
